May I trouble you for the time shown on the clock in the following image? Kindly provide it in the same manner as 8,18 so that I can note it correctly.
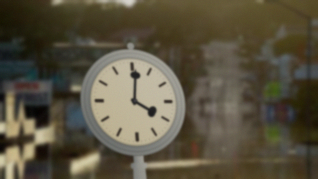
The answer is 4,01
